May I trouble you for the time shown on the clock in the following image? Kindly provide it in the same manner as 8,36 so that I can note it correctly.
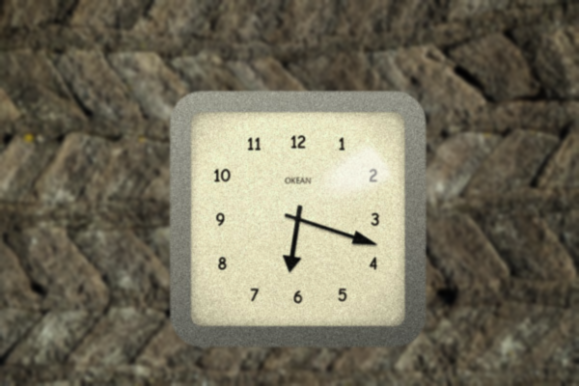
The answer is 6,18
